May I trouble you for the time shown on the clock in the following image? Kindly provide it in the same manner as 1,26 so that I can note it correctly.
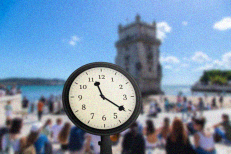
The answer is 11,21
